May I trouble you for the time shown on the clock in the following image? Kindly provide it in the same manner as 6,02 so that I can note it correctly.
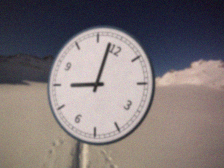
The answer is 7,58
